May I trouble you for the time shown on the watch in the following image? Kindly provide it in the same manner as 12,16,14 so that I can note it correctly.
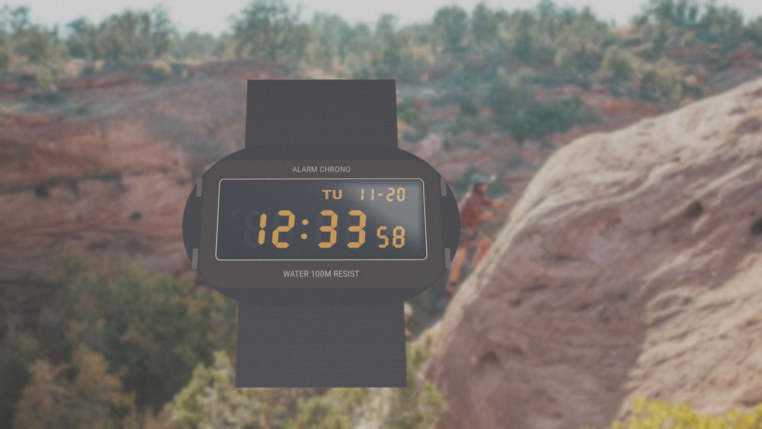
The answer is 12,33,58
